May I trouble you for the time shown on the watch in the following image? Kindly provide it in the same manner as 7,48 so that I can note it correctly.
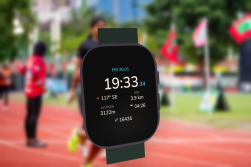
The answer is 19,33
